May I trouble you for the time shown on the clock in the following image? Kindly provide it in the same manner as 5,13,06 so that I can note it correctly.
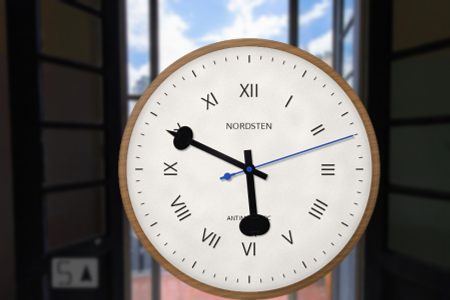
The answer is 5,49,12
